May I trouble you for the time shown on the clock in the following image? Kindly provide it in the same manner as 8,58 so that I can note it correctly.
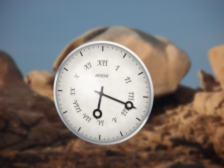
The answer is 6,18
